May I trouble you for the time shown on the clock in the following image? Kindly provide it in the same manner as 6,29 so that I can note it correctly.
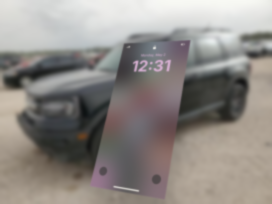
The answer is 12,31
